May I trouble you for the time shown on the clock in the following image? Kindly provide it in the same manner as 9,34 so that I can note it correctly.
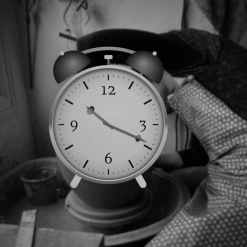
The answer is 10,19
